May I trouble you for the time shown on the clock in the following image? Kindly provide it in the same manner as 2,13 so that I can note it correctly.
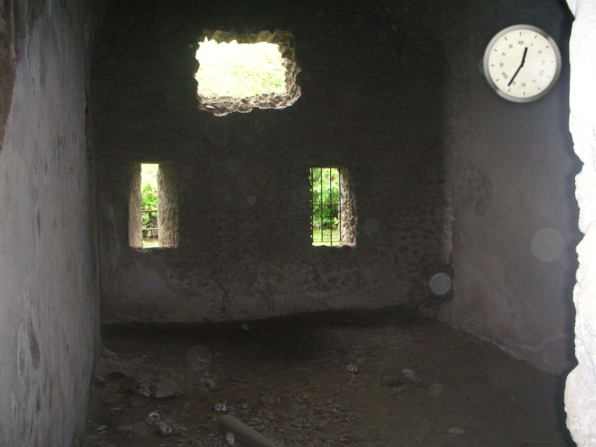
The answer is 12,36
